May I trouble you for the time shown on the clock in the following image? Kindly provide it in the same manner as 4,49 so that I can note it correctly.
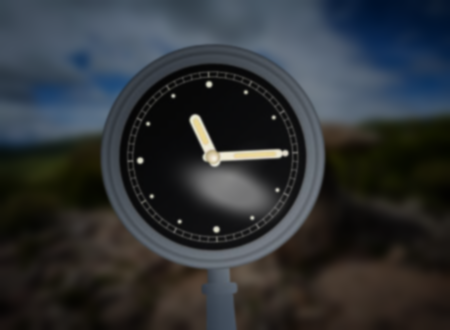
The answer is 11,15
